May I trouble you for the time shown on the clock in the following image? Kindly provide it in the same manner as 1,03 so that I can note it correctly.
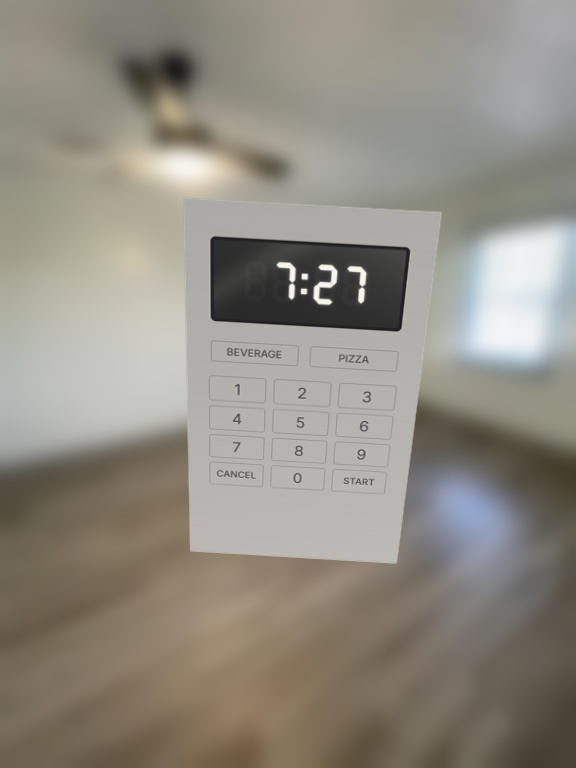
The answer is 7,27
